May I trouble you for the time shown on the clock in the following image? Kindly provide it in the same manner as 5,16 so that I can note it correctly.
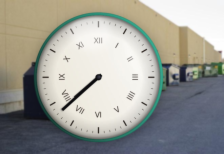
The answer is 7,38
